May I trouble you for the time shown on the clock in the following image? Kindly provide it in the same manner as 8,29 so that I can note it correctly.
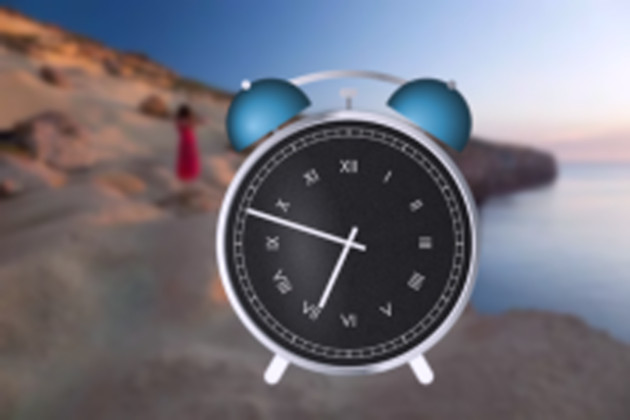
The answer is 6,48
